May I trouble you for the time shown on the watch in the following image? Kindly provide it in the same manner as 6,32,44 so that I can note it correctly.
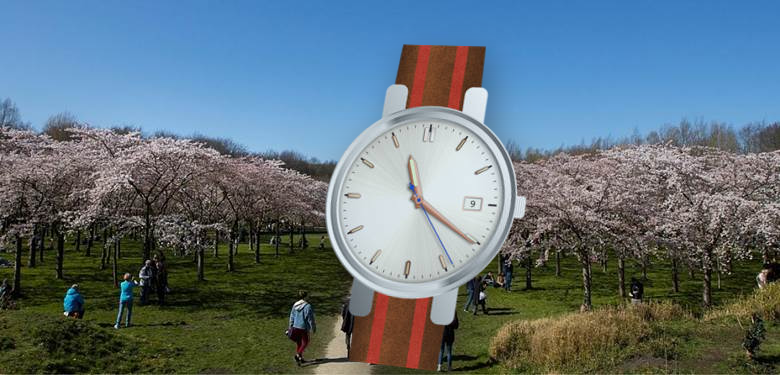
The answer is 11,20,24
